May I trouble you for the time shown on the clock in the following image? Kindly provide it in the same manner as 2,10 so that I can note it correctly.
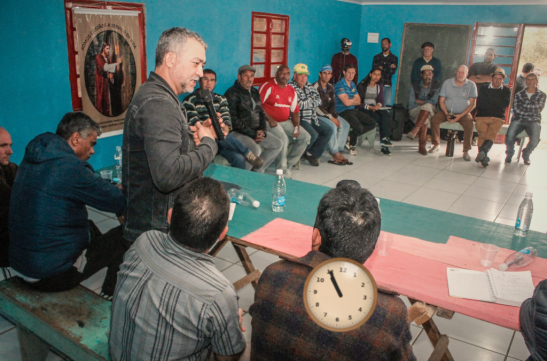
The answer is 10,55
